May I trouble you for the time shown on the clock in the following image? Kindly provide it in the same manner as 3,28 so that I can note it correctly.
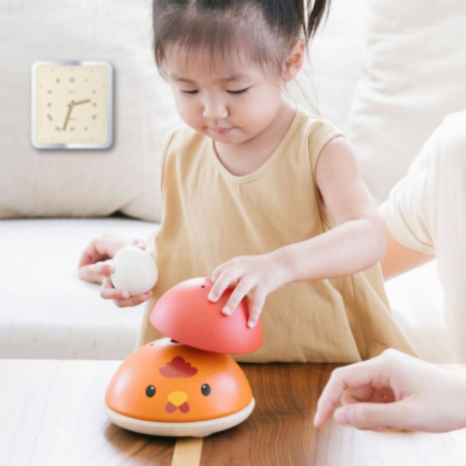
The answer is 2,33
